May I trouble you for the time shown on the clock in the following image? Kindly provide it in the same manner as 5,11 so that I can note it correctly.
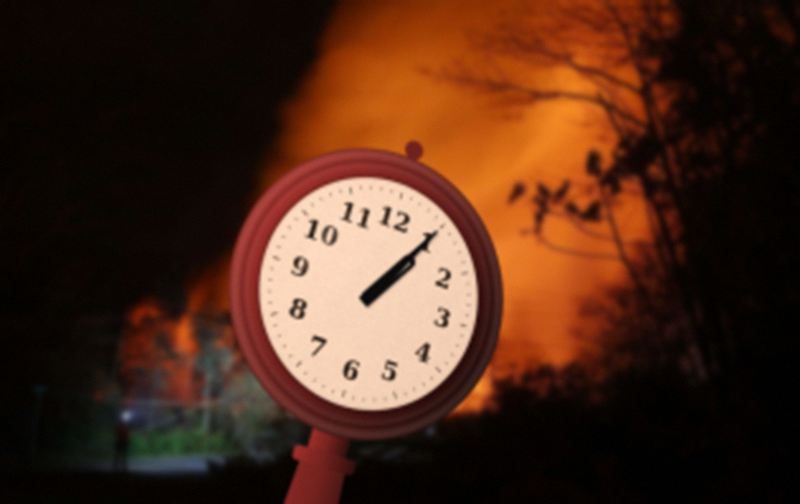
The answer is 1,05
